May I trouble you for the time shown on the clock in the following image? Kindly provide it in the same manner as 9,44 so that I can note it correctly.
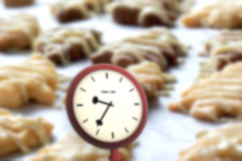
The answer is 9,36
